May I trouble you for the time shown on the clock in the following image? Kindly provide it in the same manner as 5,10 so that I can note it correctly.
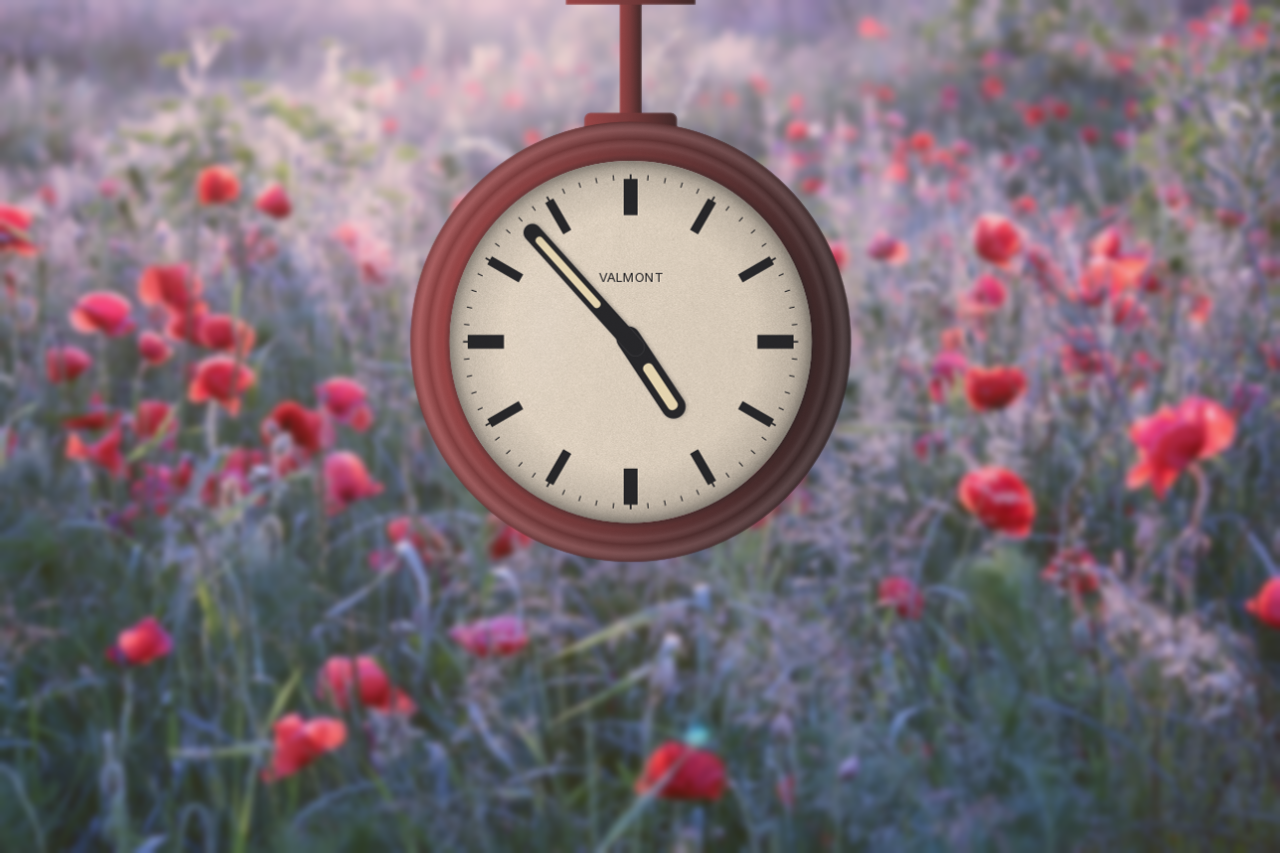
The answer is 4,53
